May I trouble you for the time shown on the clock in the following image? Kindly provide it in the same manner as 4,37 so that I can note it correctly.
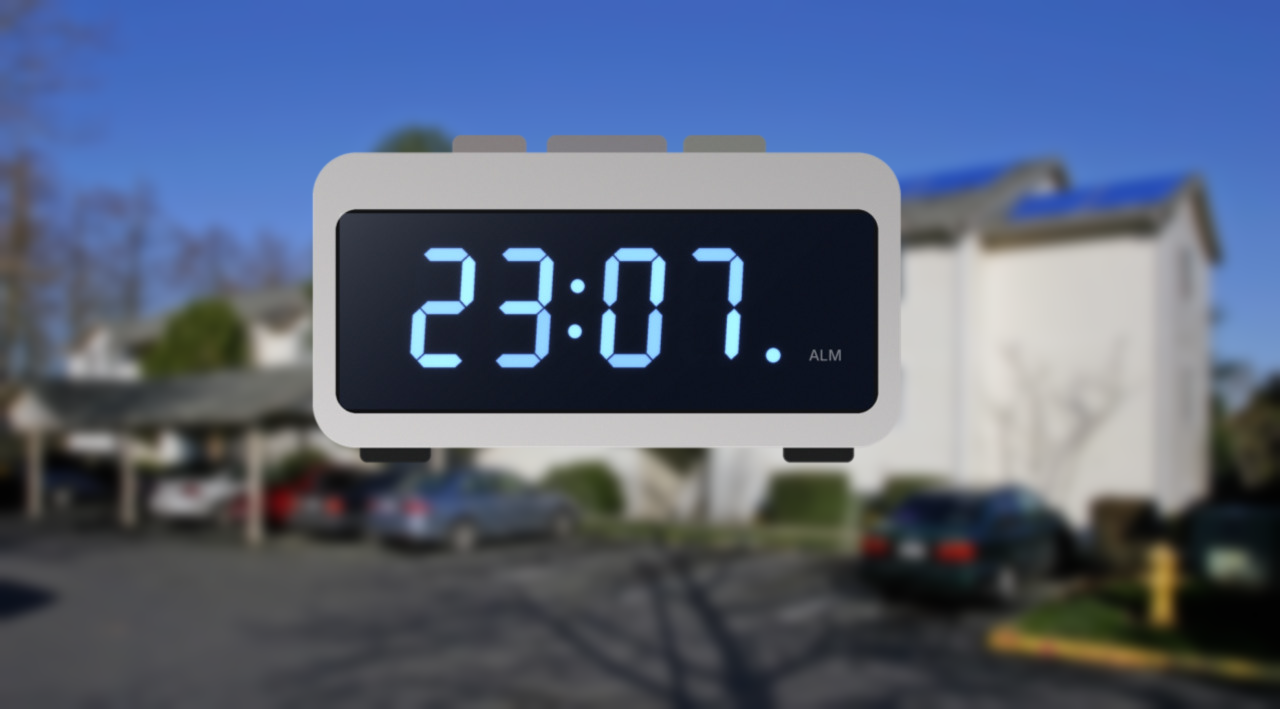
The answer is 23,07
